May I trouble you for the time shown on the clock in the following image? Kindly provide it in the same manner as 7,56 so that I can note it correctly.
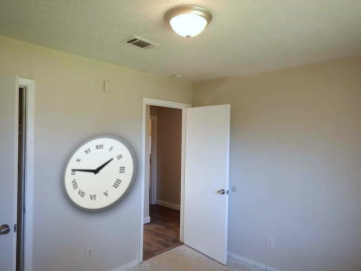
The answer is 1,46
